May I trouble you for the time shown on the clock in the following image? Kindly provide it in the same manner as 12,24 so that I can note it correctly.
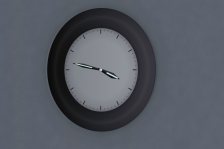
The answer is 3,47
